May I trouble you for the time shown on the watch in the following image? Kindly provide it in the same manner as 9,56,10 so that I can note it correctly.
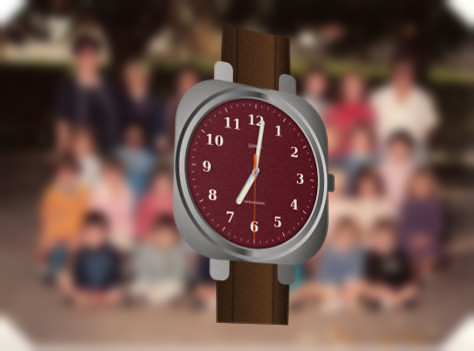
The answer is 7,01,30
